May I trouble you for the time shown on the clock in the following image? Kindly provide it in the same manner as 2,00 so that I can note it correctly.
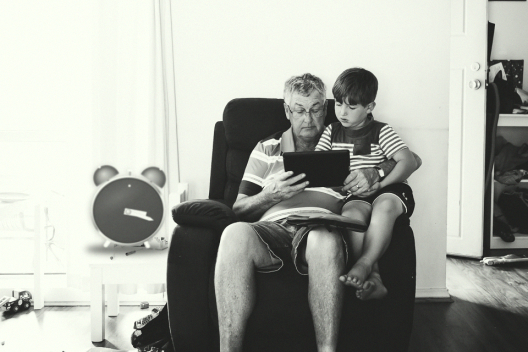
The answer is 3,18
